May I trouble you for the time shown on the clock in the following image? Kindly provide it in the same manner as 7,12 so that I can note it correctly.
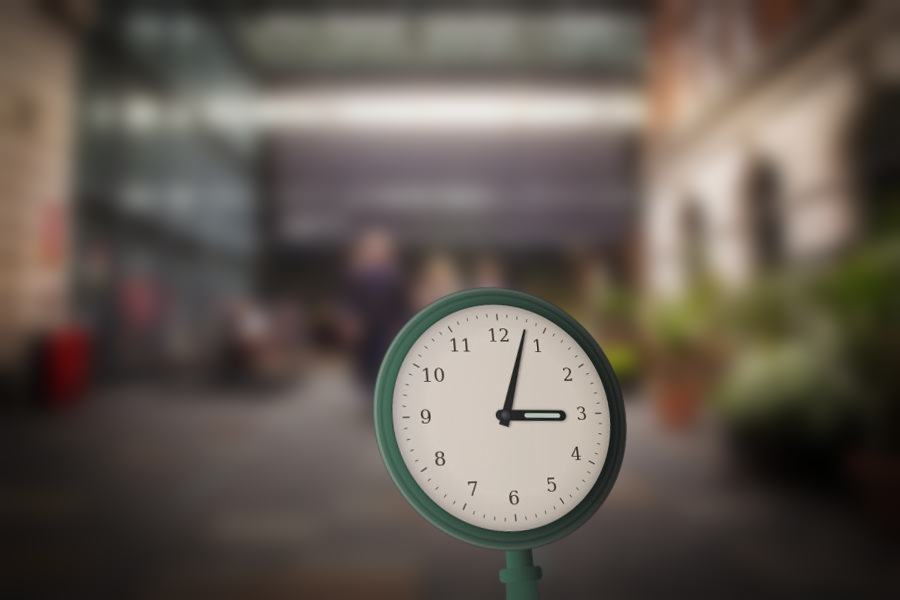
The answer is 3,03
